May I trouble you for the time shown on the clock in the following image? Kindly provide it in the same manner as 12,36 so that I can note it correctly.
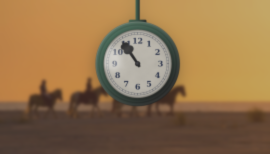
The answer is 10,54
